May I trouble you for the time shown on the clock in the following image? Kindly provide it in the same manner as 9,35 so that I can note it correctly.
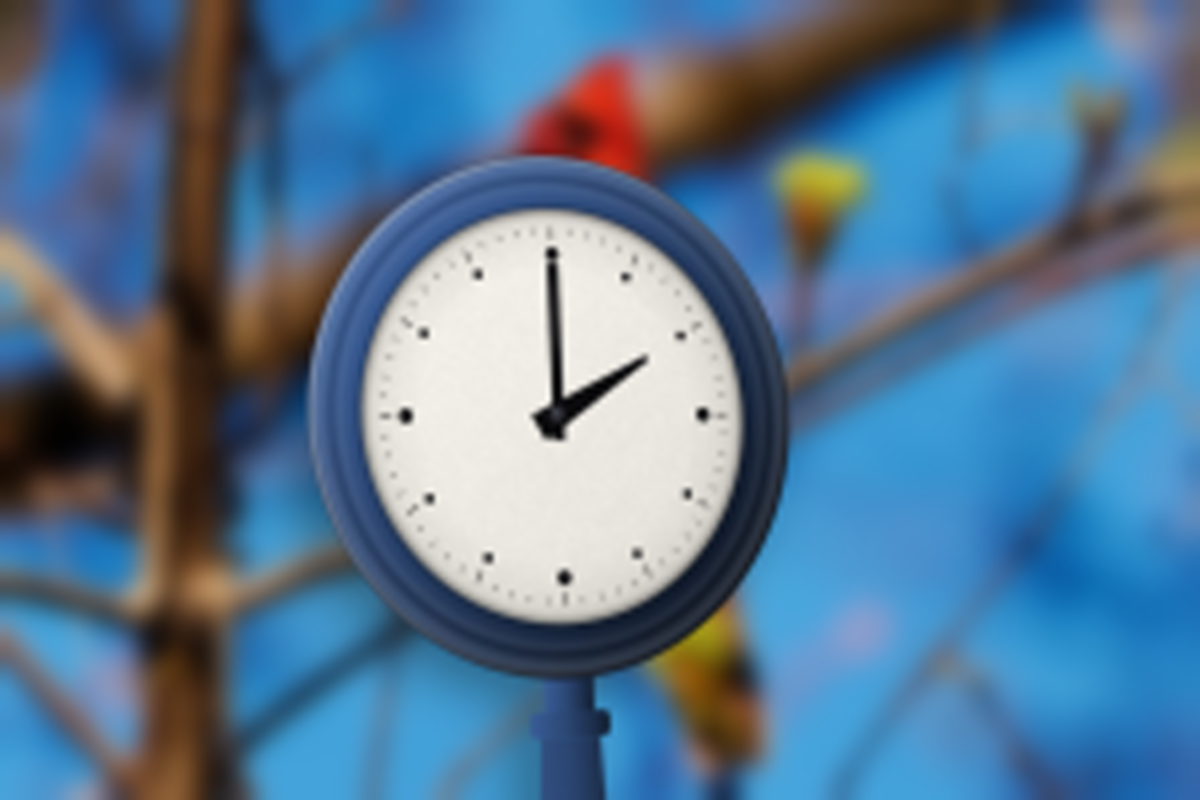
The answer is 2,00
